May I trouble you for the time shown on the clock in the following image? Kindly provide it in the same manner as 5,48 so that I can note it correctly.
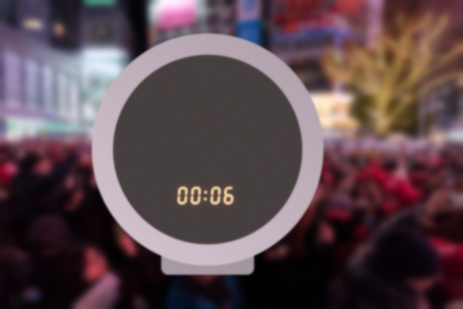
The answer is 0,06
